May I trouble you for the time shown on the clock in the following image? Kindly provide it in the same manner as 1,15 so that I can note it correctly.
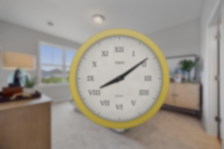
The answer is 8,09
